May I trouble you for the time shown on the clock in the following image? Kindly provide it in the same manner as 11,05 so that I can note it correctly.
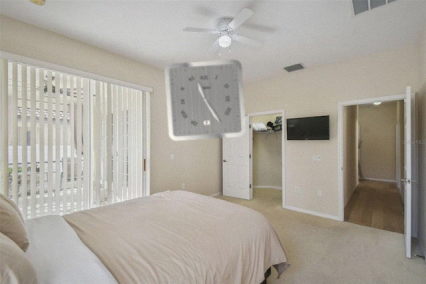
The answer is 11,25
